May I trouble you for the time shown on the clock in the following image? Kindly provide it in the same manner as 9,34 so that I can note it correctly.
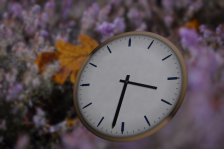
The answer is 3,32
